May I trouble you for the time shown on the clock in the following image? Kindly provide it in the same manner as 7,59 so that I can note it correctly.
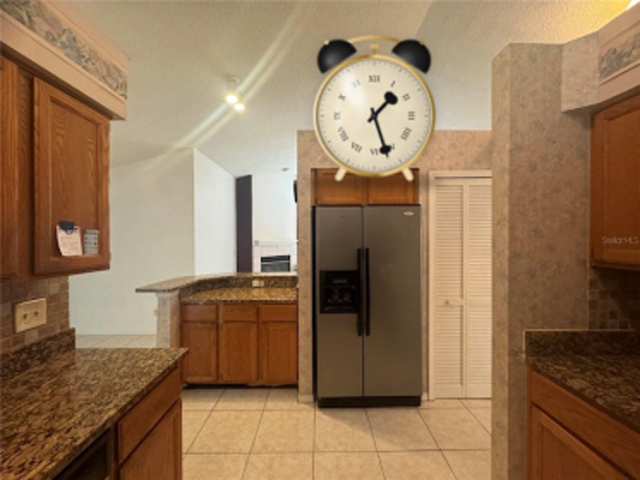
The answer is 1,27
